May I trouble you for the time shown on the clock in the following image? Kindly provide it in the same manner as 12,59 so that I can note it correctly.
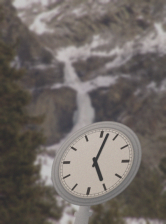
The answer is 5,02
